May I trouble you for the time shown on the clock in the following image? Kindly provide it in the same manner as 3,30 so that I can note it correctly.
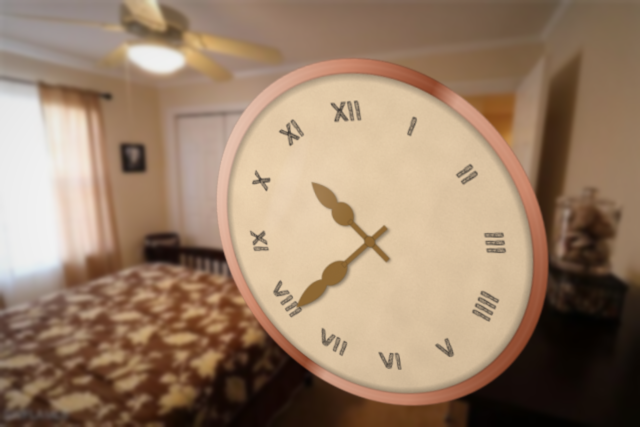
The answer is 10,39
